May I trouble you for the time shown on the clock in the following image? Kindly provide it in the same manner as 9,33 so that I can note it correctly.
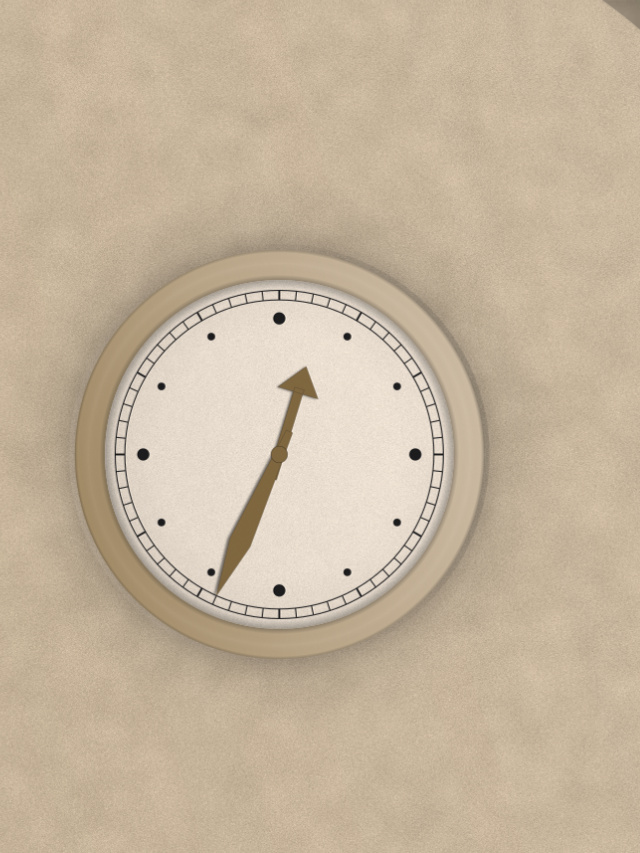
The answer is 12,34
